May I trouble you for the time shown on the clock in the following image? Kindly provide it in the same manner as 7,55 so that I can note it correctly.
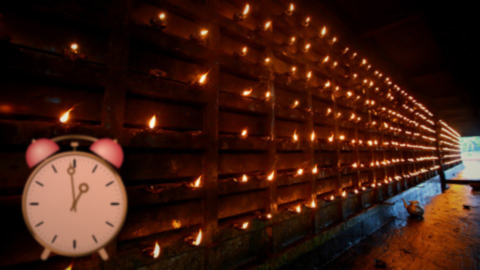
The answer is 12,59
